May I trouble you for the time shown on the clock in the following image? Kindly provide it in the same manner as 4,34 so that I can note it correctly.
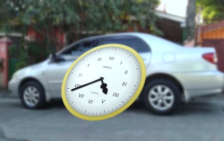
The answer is 4,39
